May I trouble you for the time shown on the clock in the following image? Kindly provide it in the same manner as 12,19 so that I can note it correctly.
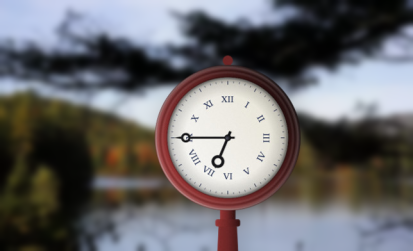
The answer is 6,45
